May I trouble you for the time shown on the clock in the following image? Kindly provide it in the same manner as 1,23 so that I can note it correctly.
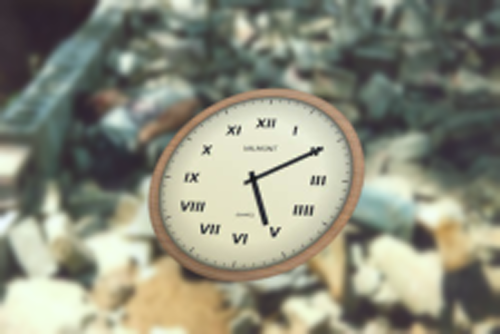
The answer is 5,10
